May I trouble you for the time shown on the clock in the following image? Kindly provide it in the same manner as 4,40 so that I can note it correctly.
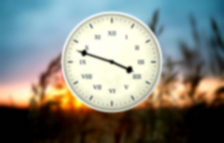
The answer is 3,48
